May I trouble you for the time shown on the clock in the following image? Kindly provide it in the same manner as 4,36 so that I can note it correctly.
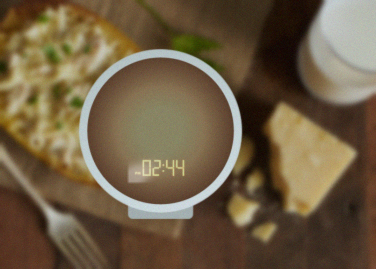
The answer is 2,44
